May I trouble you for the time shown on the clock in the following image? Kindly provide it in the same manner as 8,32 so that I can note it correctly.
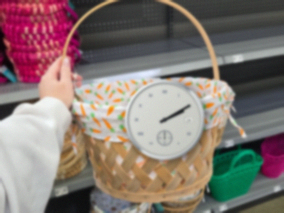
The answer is 2,10
